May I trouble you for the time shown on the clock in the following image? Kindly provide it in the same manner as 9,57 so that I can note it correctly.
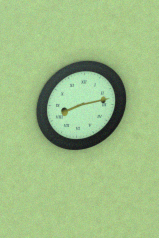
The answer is 8,13
